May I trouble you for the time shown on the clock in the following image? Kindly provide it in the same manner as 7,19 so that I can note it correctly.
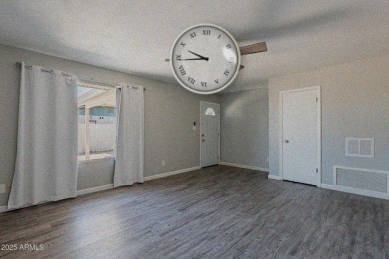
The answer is 9,44
